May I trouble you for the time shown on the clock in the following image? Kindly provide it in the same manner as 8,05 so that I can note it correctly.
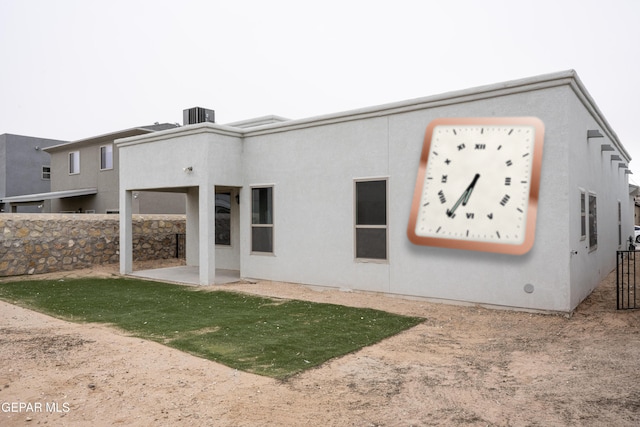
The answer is 6,35
